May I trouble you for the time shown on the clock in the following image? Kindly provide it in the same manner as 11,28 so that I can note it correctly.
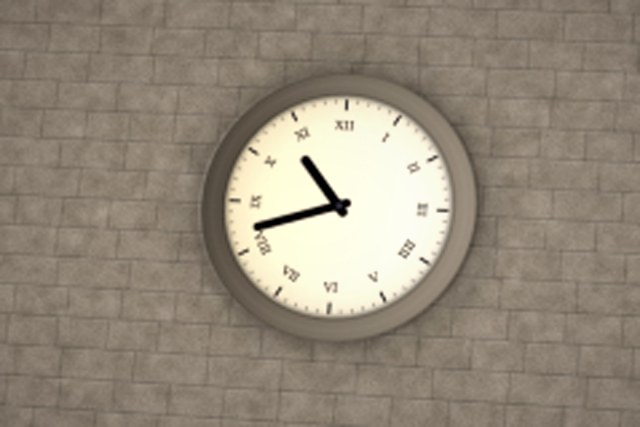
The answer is 10,42
